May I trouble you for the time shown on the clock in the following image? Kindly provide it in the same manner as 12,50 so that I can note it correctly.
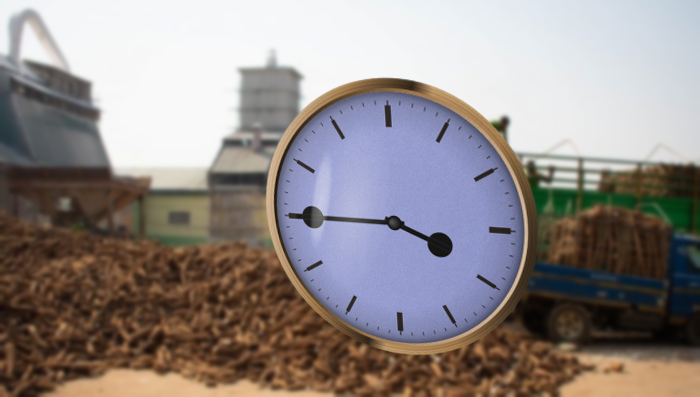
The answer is 3,45
